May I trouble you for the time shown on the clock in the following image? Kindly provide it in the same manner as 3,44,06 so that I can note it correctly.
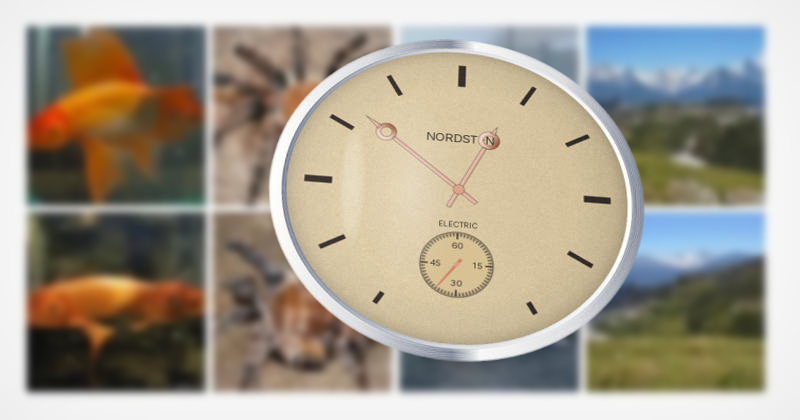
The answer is 12,51,36
